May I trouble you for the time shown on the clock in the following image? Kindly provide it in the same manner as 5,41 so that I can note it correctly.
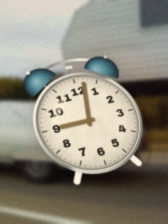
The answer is 9,02
